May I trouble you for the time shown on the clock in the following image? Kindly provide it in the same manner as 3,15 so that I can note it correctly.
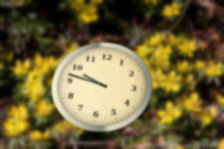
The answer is 9,47
